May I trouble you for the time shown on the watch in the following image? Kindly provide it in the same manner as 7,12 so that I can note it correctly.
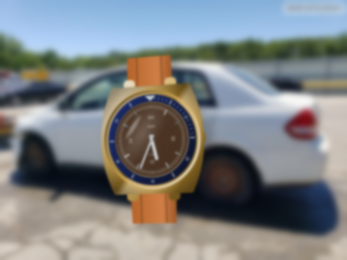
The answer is 5,34
